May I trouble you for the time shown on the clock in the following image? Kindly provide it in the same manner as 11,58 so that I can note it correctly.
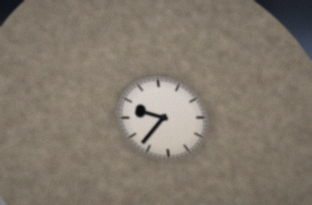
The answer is 9,37
